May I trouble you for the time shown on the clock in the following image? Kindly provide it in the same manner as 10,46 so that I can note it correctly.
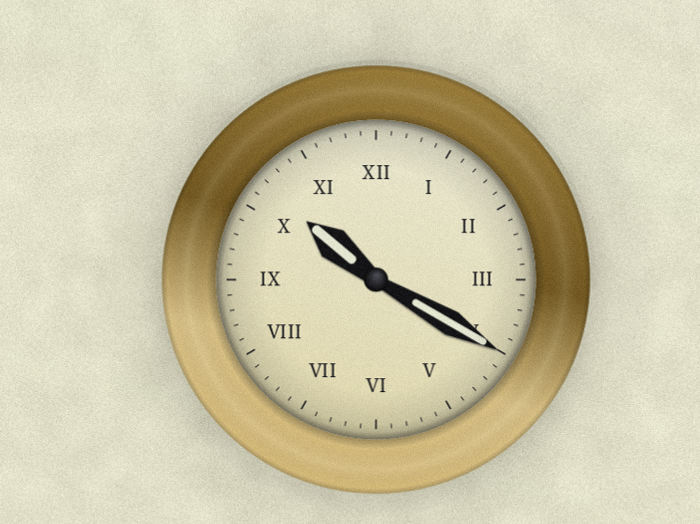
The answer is 10,20
